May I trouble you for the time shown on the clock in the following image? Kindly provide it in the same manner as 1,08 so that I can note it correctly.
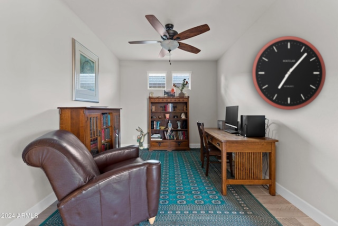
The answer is 7,07
